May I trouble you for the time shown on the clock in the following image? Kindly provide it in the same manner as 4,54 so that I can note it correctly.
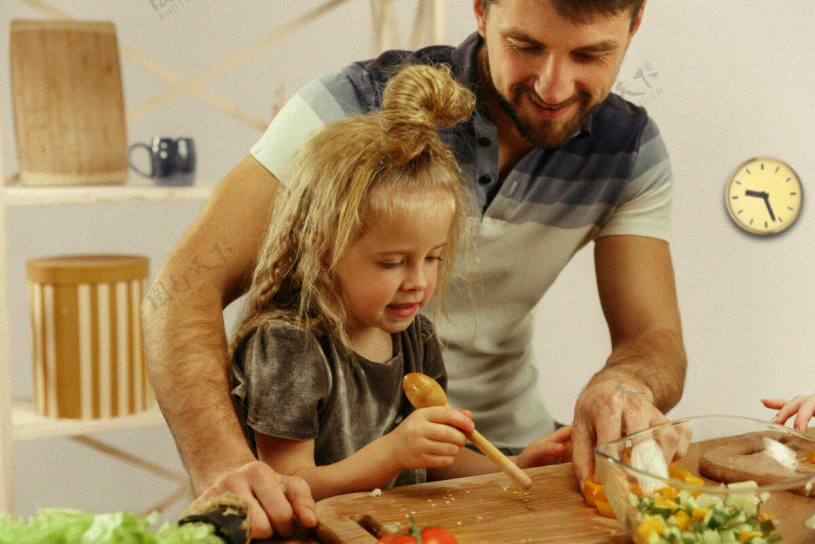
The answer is 9,27
